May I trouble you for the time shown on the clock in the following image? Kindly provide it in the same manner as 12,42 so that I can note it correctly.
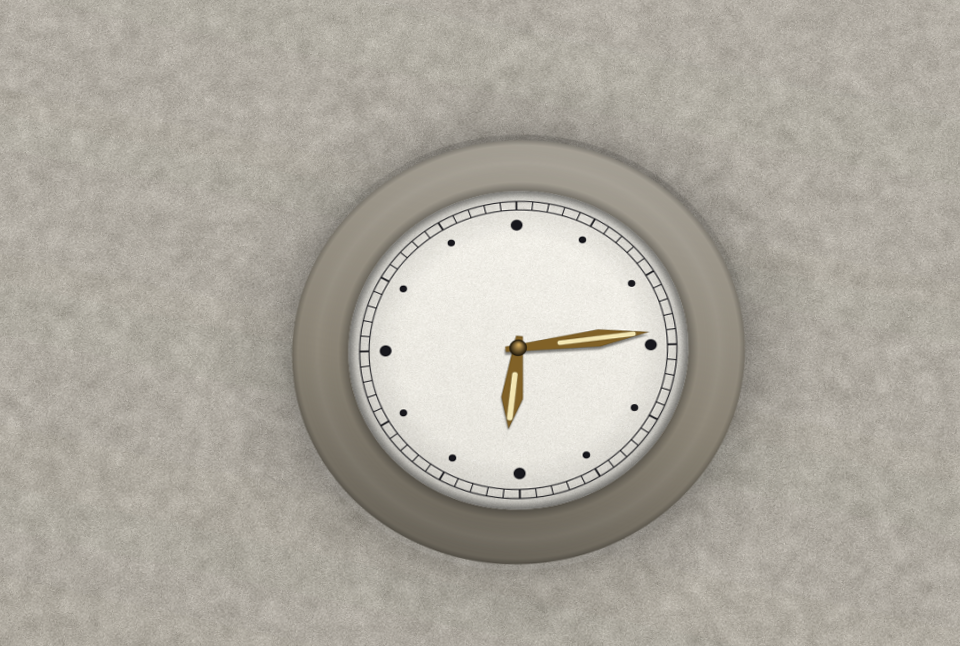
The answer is 6,14
